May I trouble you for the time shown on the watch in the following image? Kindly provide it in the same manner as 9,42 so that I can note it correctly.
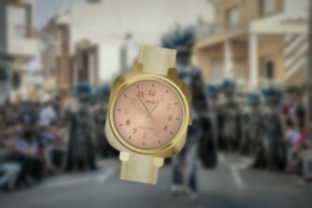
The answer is 12,53
